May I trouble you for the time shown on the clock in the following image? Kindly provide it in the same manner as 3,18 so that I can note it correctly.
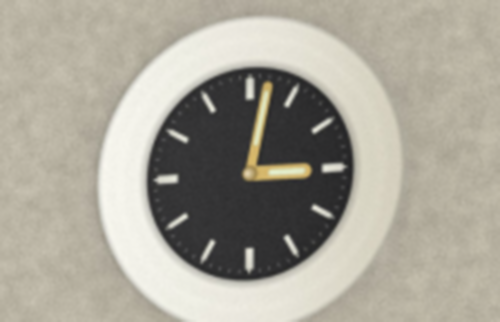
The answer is 3,02
